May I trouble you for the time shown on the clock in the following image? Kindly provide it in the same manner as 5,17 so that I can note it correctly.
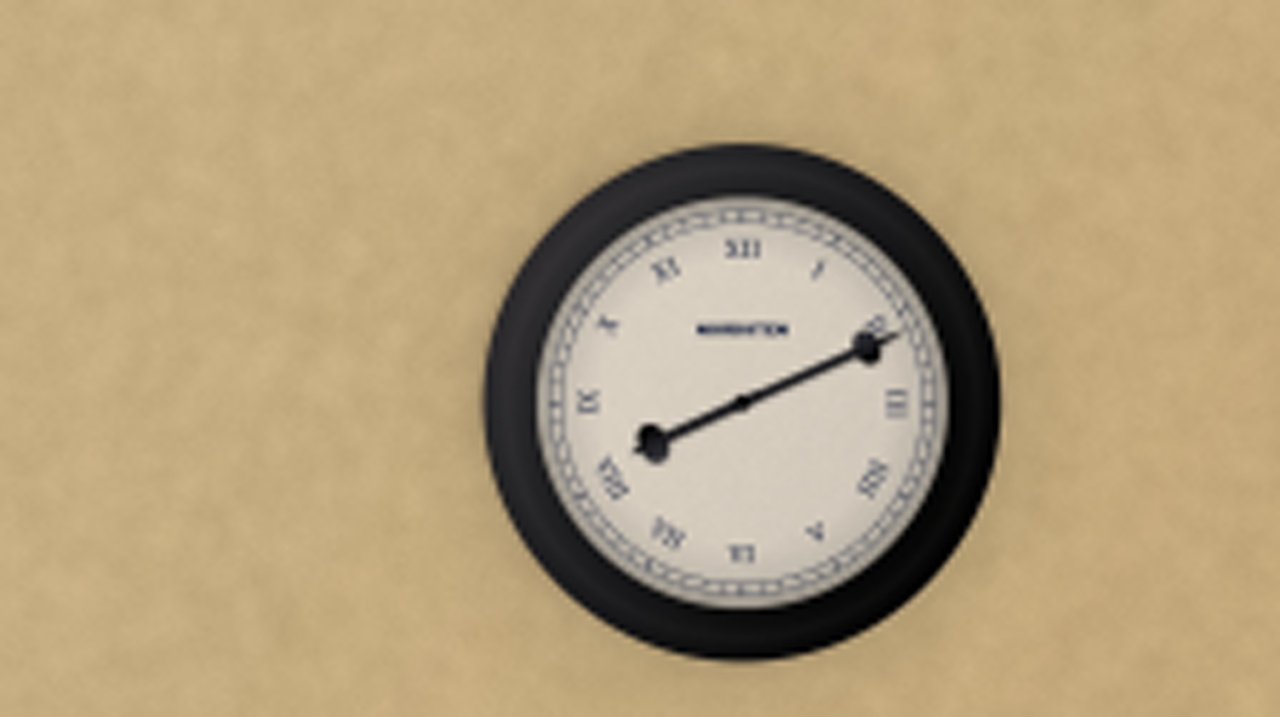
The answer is 8,11
